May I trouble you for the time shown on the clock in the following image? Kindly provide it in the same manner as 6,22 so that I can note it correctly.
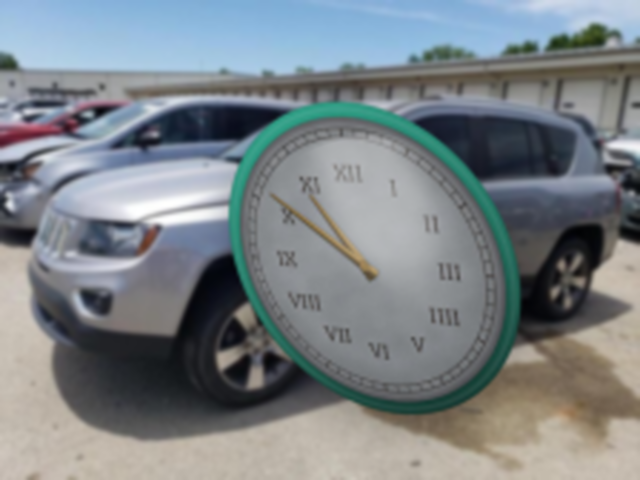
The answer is 10,51
